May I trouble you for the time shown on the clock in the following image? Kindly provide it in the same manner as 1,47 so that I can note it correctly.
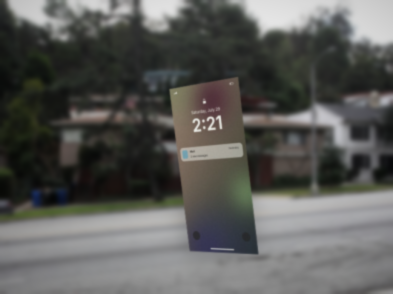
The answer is 2,21
